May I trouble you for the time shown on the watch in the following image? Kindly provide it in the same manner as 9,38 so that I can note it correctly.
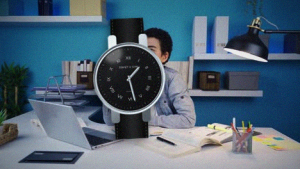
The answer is 1,28
